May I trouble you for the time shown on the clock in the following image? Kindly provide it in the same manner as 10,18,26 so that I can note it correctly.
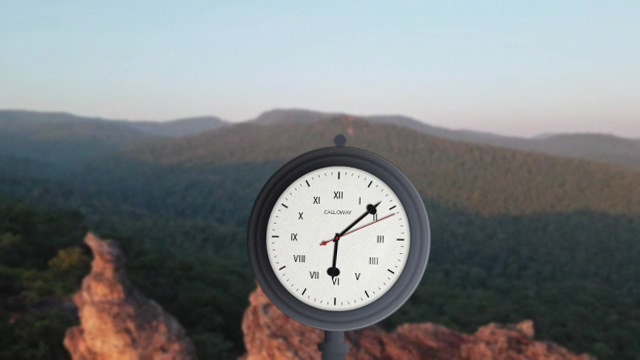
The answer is 6,08,11
